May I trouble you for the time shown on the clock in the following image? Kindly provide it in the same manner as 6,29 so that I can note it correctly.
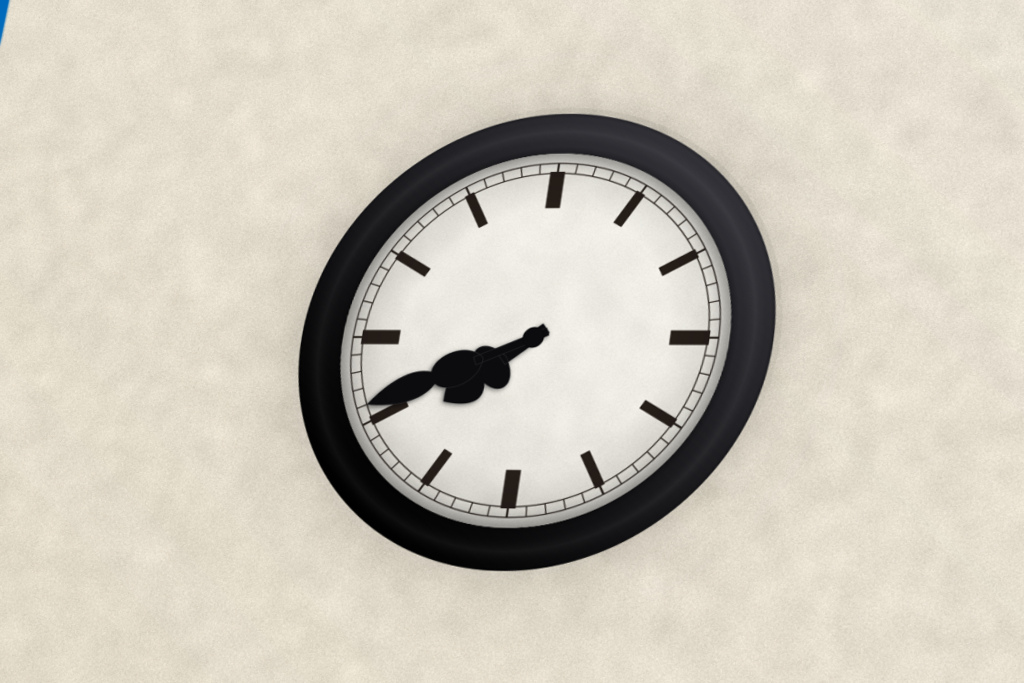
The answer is 7,41
